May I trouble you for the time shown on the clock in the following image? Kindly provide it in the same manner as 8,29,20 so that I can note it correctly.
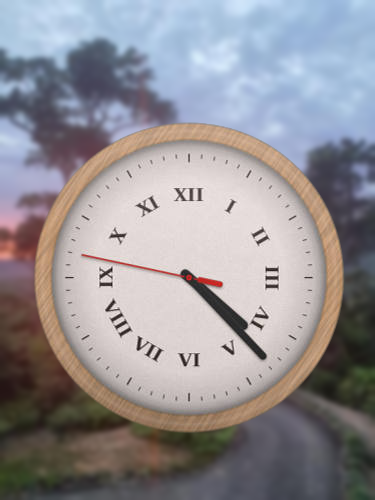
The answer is 4,22,47
